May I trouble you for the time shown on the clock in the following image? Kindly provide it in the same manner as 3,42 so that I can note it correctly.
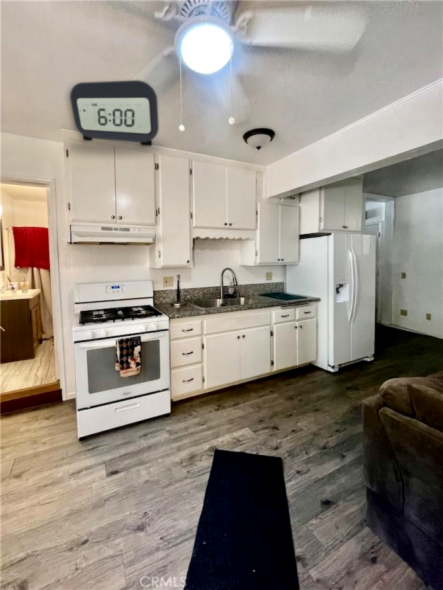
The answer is 6,00
